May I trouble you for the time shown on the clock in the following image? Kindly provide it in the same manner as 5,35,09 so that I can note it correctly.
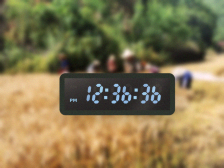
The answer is 12,36,36
